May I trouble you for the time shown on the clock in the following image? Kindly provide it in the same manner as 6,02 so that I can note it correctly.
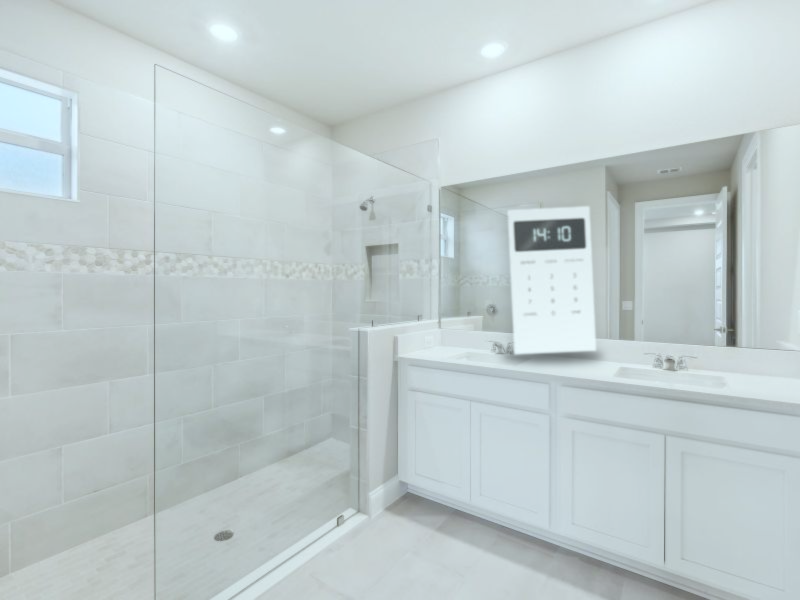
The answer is 14,10
